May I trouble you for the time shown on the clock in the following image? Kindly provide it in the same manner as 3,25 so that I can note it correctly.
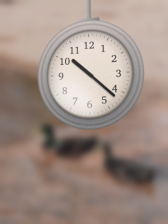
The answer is 10,22
